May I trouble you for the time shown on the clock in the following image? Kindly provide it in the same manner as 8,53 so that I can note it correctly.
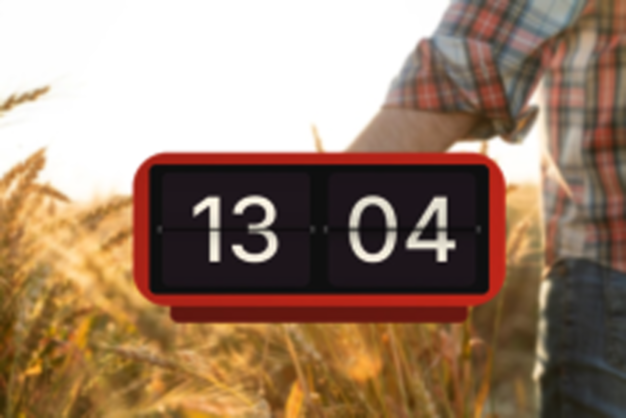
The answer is 13,04
